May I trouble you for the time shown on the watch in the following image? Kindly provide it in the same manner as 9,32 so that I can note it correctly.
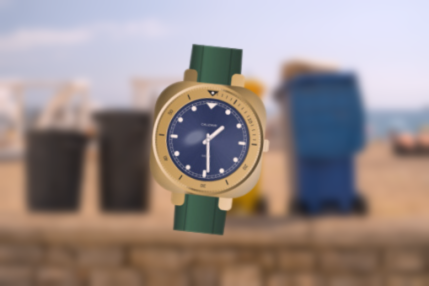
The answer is 1,29
